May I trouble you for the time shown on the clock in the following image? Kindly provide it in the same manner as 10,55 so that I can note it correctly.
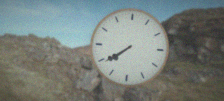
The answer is 7,39
